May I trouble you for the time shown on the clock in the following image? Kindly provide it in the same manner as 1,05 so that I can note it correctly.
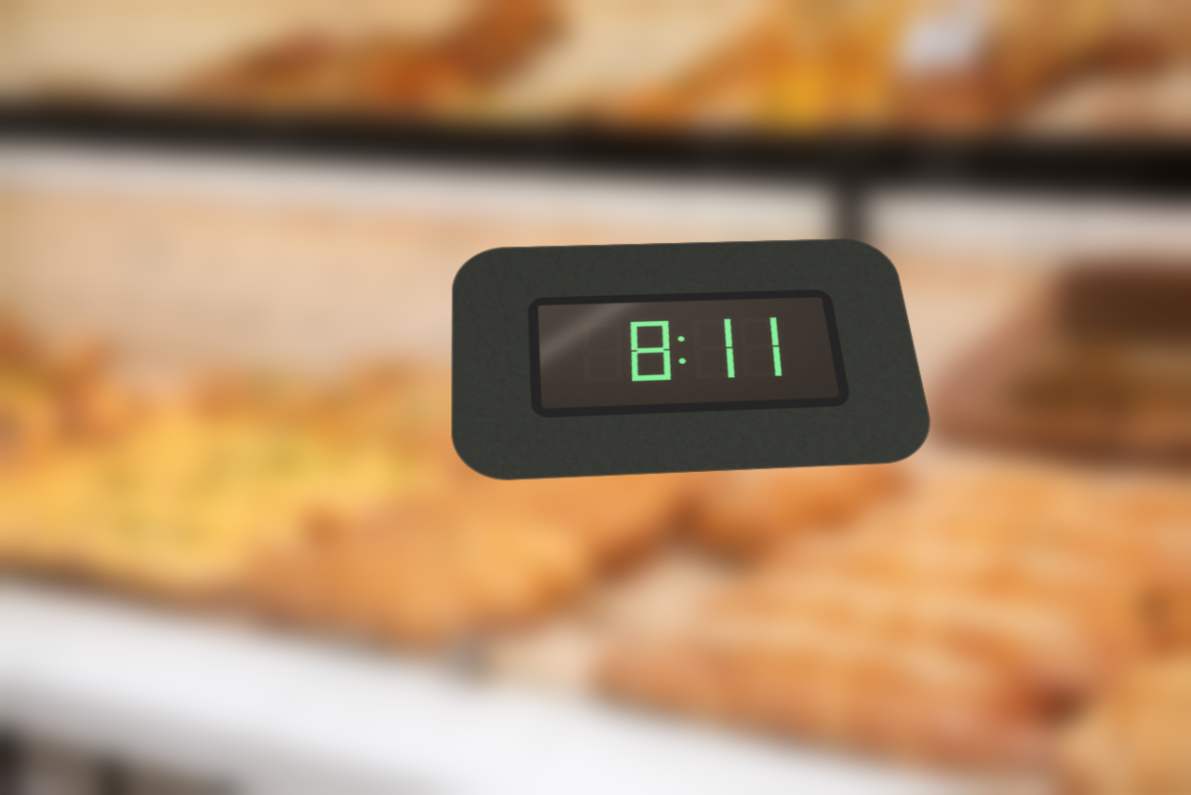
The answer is 8,11
